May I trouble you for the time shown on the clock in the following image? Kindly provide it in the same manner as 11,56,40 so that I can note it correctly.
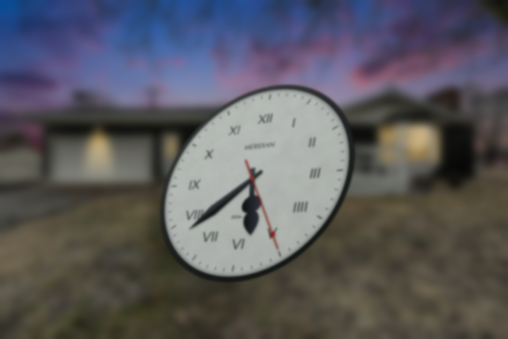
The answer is 5,38,25
